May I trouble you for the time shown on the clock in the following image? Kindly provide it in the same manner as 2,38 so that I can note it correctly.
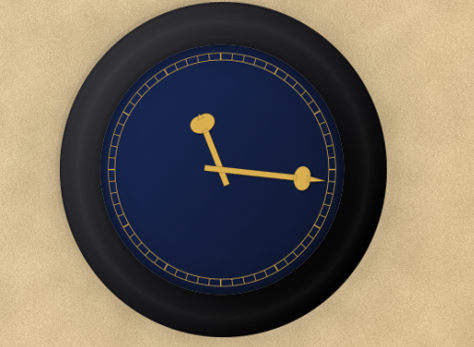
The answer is 11,16
